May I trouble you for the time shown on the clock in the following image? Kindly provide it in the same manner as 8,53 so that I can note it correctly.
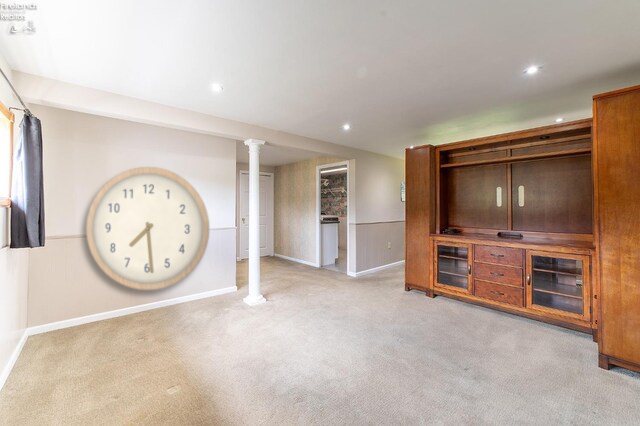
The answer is 7,29
